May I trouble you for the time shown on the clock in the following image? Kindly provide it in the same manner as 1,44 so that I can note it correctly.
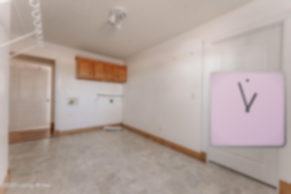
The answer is 12,57
